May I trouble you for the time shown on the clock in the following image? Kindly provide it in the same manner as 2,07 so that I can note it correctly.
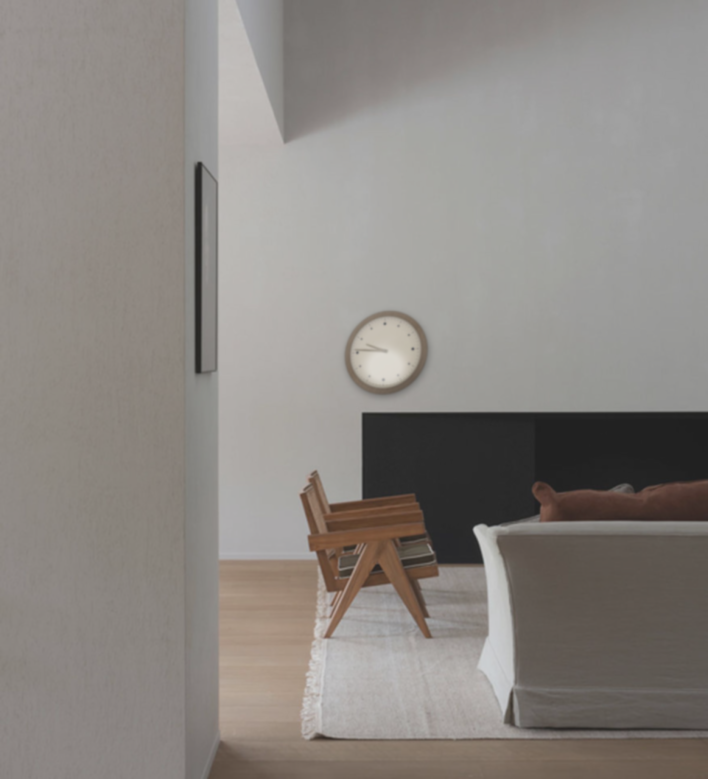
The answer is 9,46
